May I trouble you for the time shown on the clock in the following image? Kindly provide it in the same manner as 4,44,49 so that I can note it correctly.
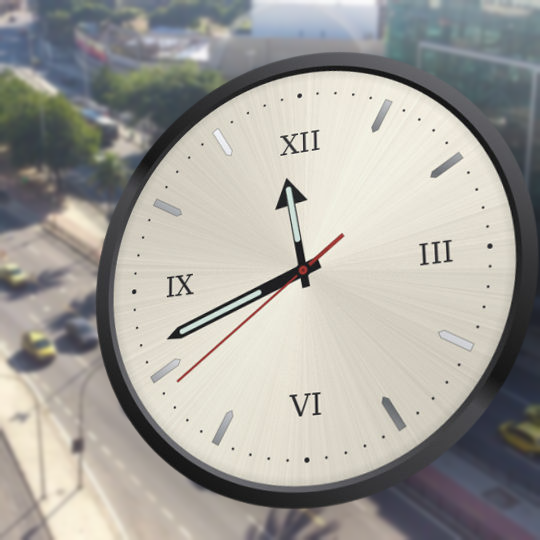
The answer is 11,41,39
